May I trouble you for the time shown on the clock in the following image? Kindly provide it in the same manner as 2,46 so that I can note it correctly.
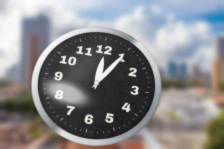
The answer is 12,05
